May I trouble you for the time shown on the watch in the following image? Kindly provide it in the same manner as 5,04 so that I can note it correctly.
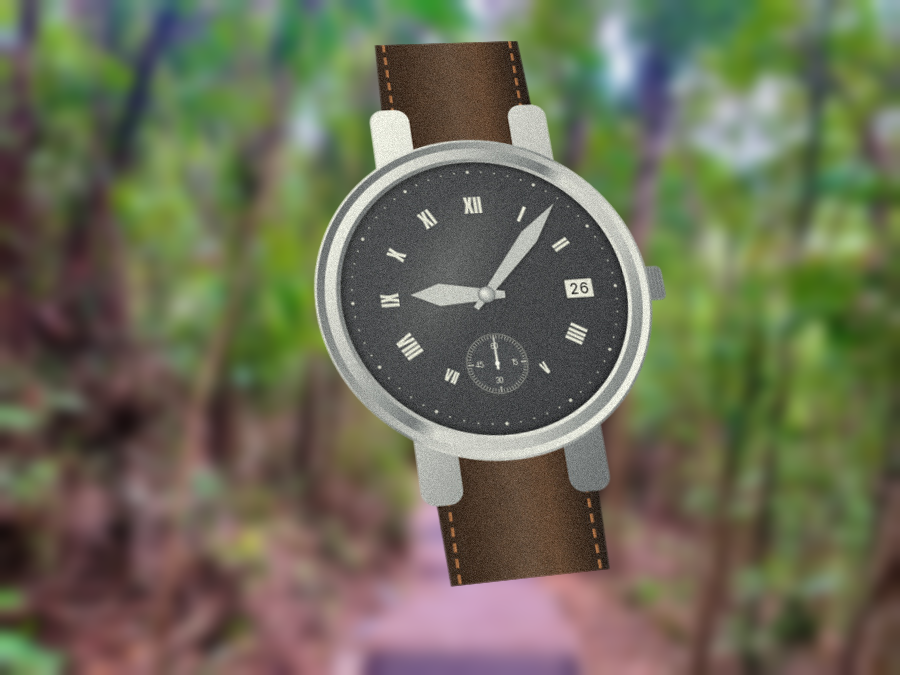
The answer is 9,07
